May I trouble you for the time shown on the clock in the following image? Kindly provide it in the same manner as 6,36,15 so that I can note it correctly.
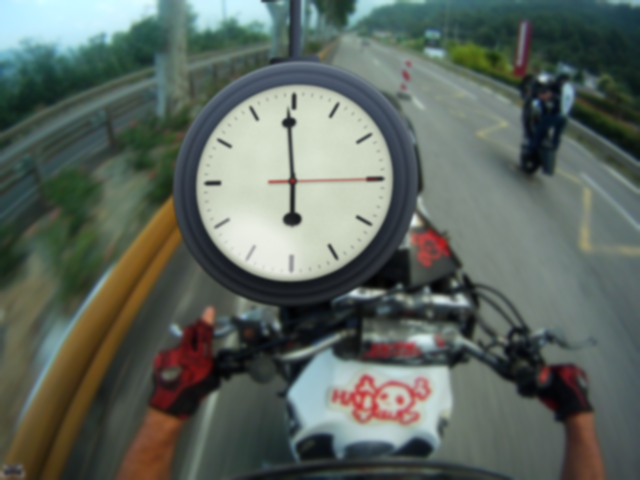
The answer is 5,59,15
